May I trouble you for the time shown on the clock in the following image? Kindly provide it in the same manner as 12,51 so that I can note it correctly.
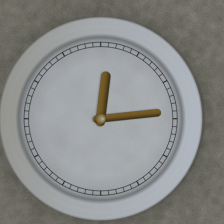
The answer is 12,14
